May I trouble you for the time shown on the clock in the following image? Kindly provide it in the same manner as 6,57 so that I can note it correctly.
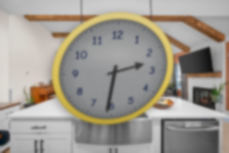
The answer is 2,31
